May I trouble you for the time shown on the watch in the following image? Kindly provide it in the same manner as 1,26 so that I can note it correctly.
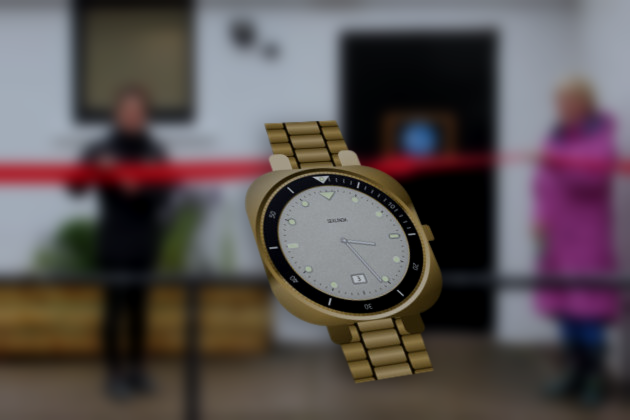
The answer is 3,26
